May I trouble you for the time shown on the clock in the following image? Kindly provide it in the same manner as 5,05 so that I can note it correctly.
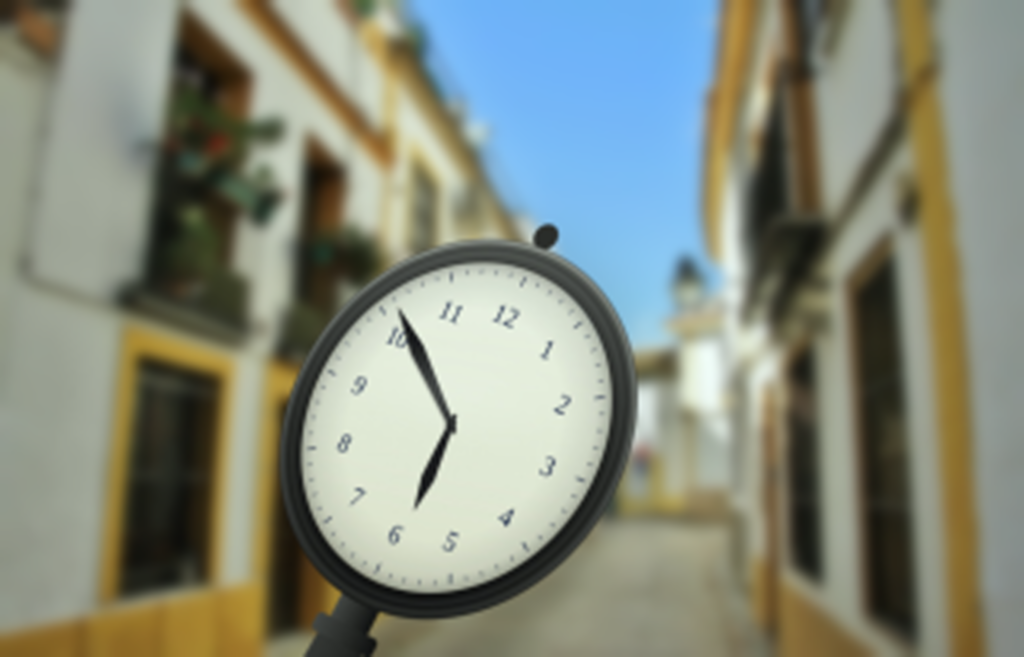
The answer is 5,51
